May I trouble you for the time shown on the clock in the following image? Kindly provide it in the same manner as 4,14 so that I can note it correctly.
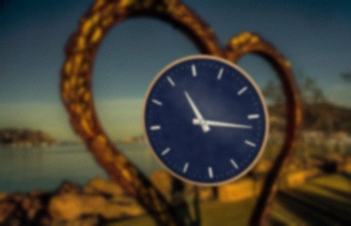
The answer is 11,17
